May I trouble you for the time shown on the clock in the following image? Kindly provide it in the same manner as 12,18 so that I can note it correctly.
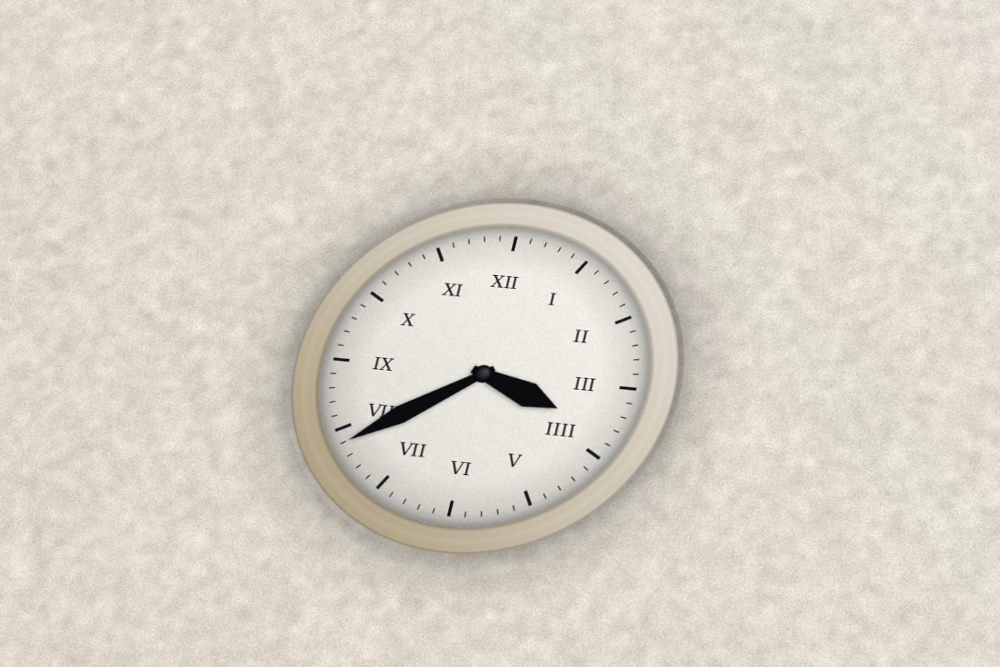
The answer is 3,39
